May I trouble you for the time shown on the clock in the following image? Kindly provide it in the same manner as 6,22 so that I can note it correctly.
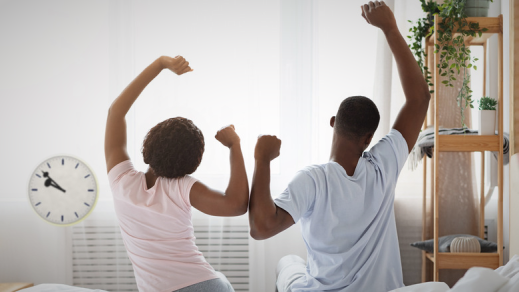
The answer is 9,52
